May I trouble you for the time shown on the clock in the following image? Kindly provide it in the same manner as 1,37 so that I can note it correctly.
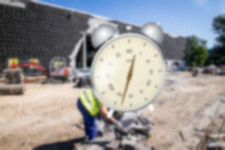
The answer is 12,33
